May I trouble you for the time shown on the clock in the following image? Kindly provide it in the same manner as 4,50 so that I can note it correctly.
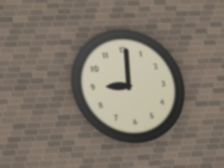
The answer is 9,01
